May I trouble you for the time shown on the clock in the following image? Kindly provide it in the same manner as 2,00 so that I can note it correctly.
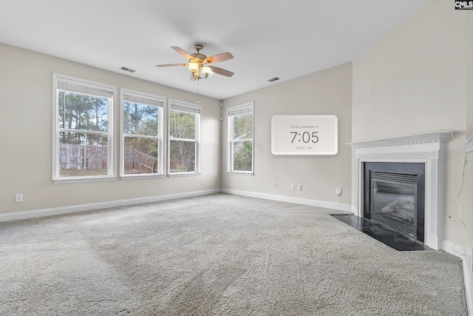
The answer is 7,05
